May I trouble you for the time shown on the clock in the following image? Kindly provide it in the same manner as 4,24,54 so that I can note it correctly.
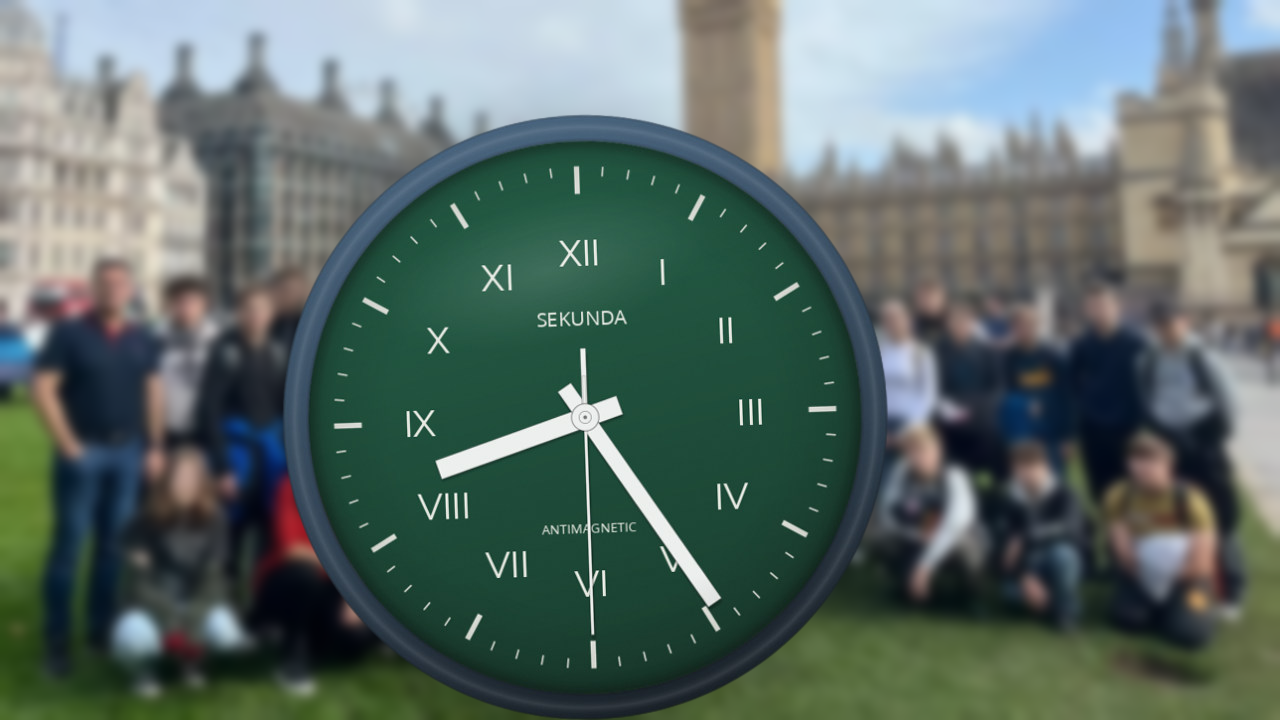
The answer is 8,24,30
